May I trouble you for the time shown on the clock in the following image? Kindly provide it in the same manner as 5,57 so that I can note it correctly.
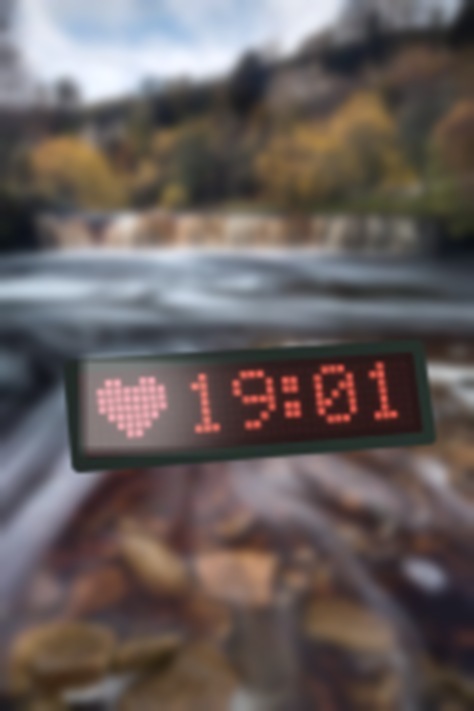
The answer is 19,01
